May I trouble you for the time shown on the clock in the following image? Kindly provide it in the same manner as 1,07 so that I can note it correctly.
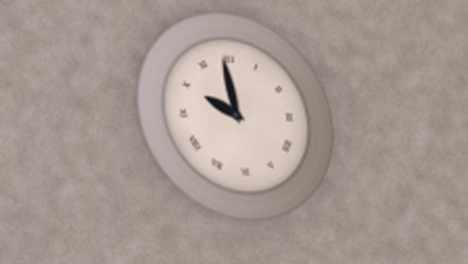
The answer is 9,59
